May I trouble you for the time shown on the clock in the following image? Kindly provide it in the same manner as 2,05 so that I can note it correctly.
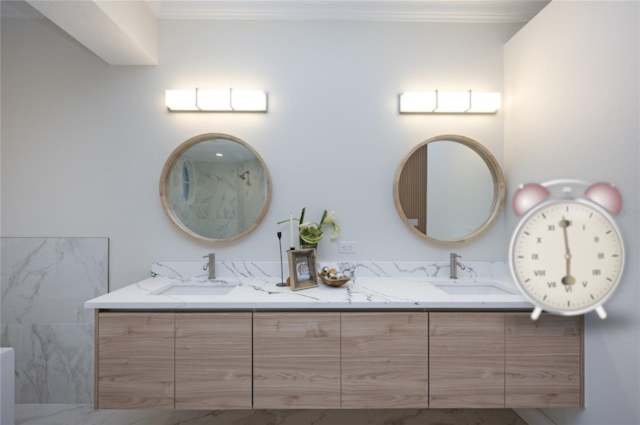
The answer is 5,59
